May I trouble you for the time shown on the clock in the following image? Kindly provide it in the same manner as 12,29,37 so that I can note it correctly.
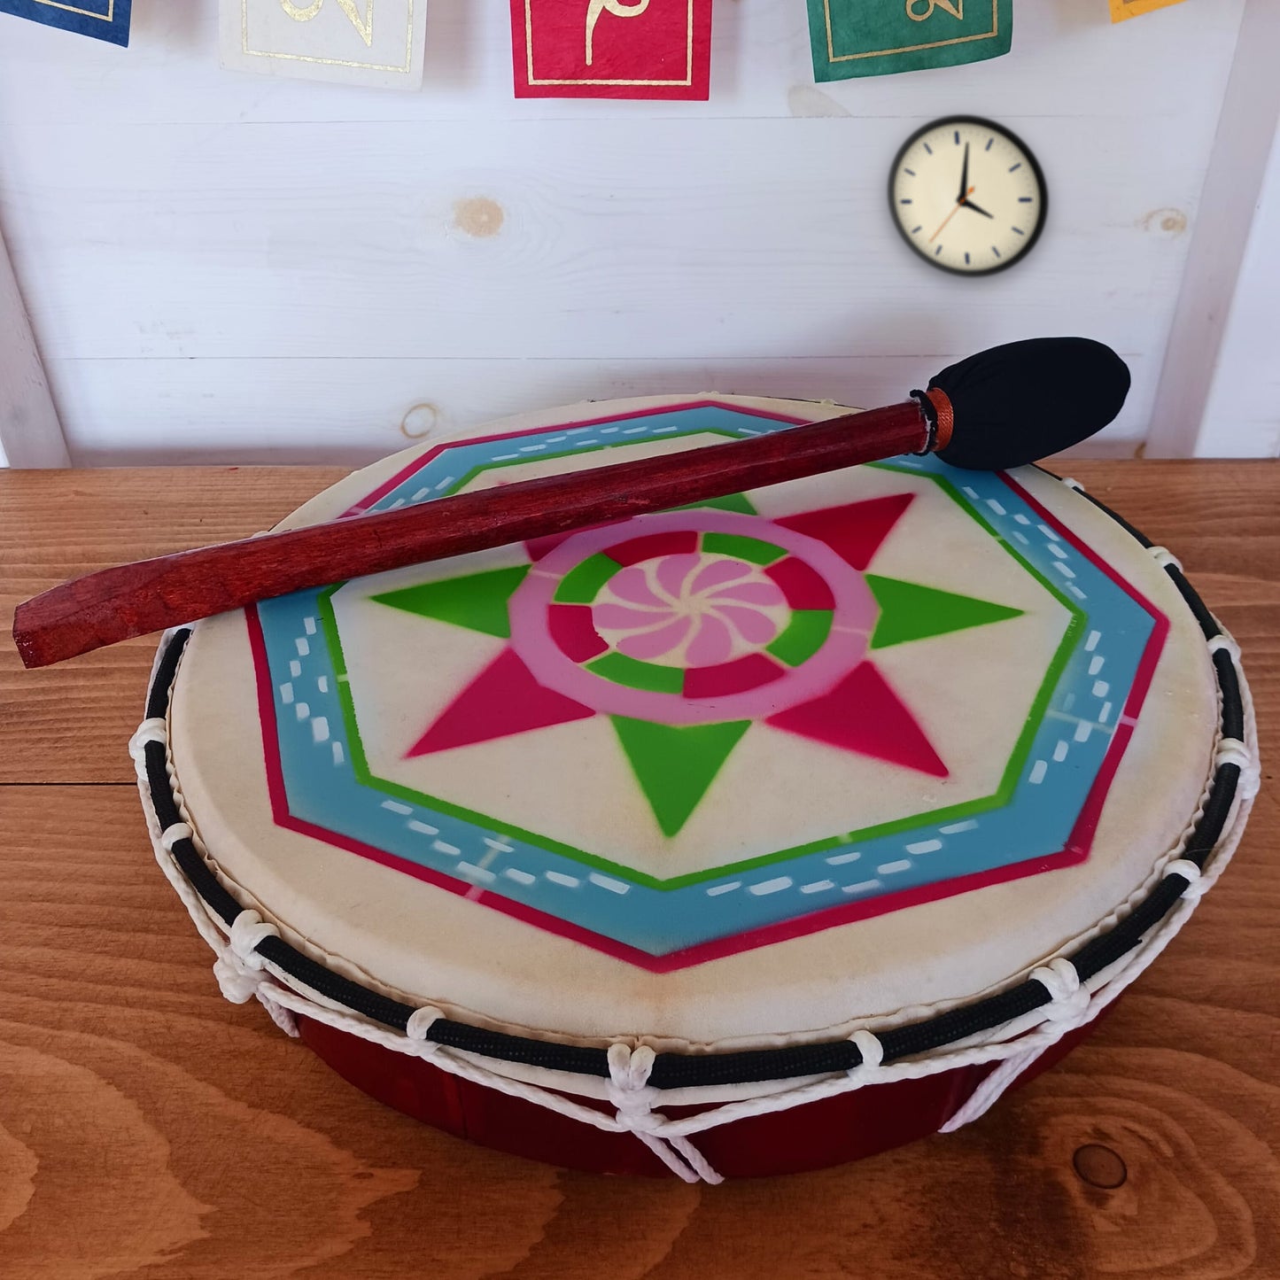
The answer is 4,01,37
